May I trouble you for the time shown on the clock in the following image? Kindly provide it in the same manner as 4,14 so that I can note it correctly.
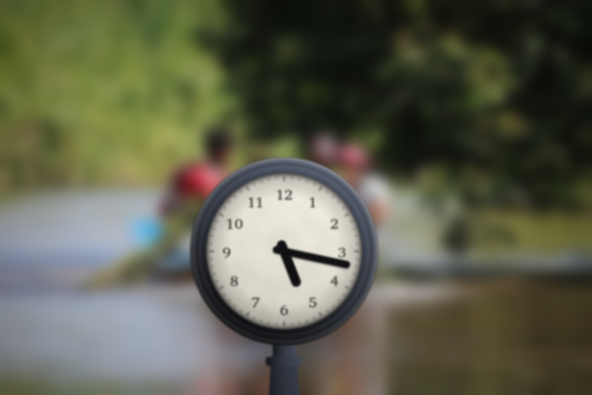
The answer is 5,17
